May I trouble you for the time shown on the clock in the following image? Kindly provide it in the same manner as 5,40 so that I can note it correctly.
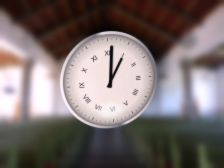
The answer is 1,01
